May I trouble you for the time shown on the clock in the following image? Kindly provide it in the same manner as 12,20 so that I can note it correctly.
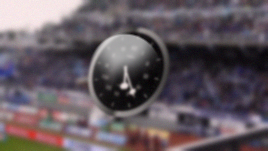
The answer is 5,23
